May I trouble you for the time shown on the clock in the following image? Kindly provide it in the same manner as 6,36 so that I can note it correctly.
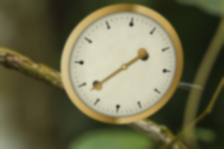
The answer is 1,38
